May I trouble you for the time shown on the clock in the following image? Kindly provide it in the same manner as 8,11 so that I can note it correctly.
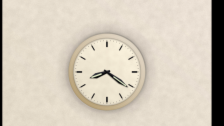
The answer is 8,21
